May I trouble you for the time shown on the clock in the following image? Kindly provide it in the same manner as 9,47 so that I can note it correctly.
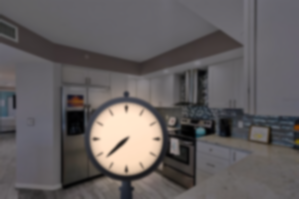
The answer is 7,38
